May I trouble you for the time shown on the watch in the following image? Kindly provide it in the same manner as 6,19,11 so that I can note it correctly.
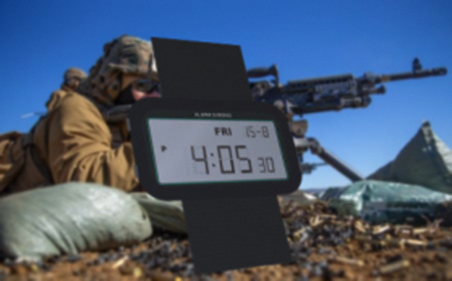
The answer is 4,05,30
